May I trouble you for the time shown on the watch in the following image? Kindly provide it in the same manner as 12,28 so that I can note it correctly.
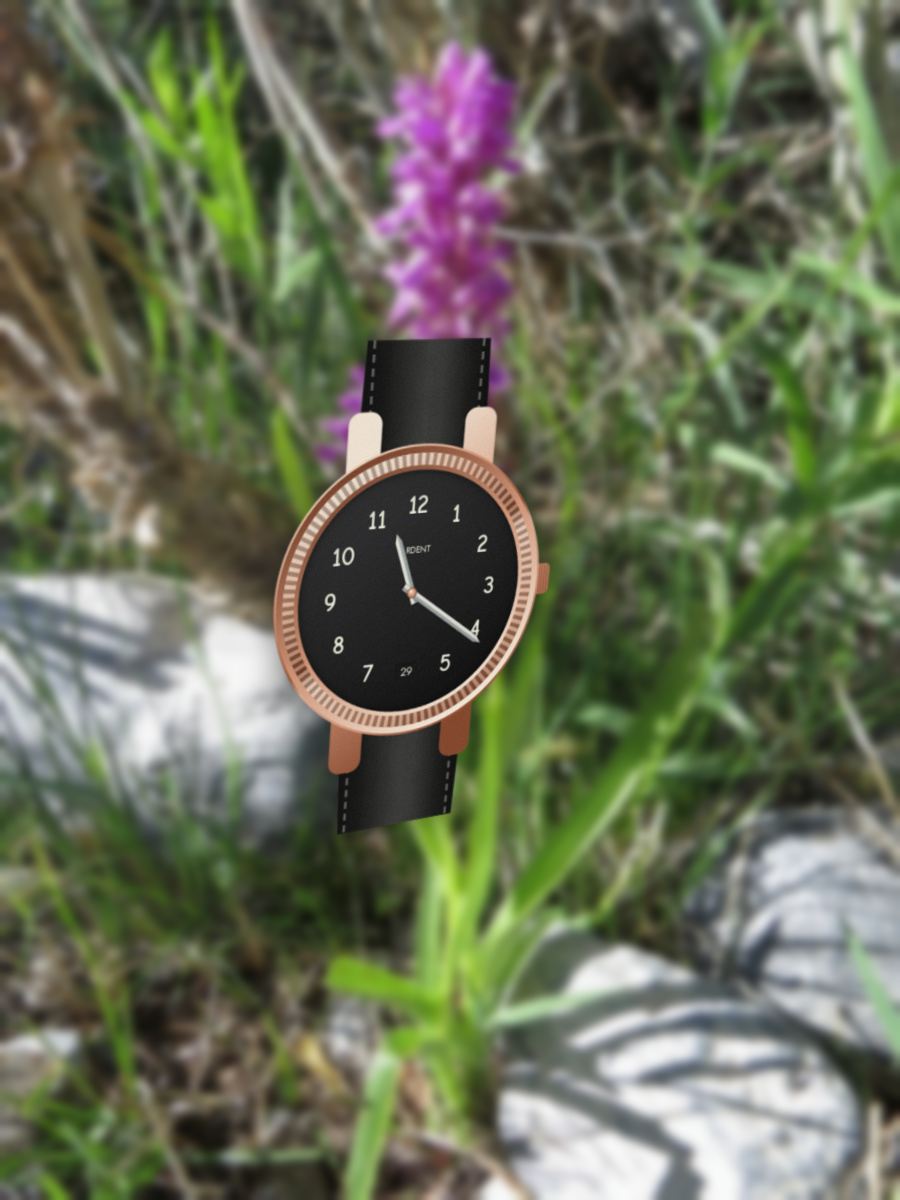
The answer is 11,21
